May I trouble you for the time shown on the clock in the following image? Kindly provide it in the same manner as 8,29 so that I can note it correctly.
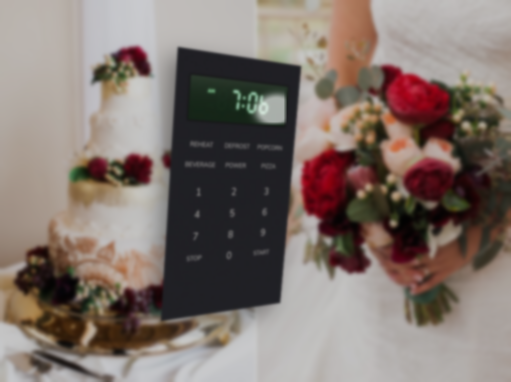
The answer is 7,06
